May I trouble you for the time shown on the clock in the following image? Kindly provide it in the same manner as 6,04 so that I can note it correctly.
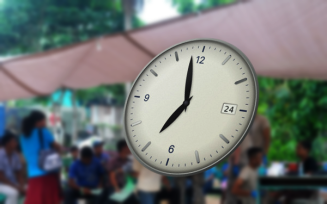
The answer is 6,58
